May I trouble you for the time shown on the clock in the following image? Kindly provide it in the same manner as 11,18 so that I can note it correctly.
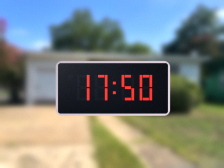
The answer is 17,50
